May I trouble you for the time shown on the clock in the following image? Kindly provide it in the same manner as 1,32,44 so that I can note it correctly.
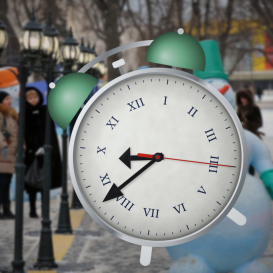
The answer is 9,42,20
